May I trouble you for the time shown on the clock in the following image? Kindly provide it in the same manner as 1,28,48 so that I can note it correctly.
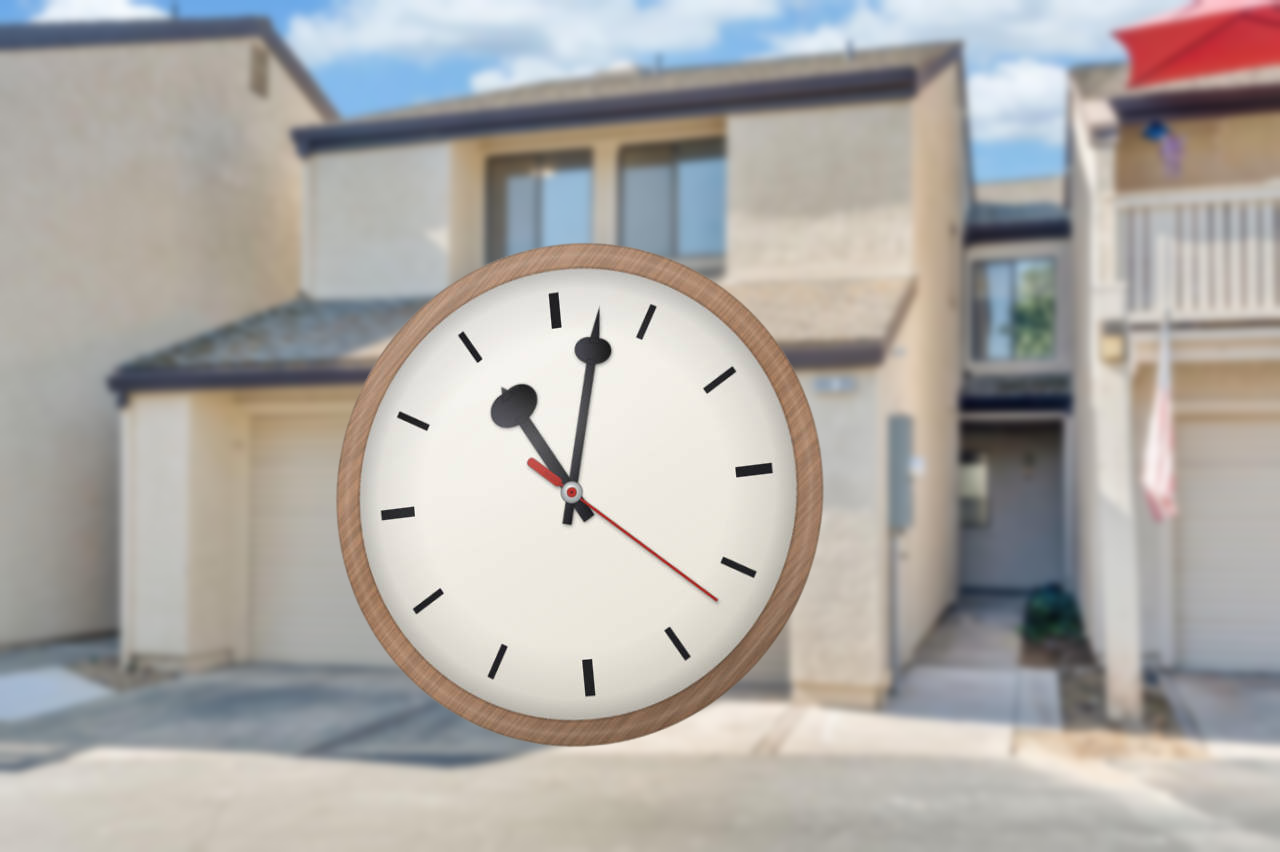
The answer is 11,02,22
